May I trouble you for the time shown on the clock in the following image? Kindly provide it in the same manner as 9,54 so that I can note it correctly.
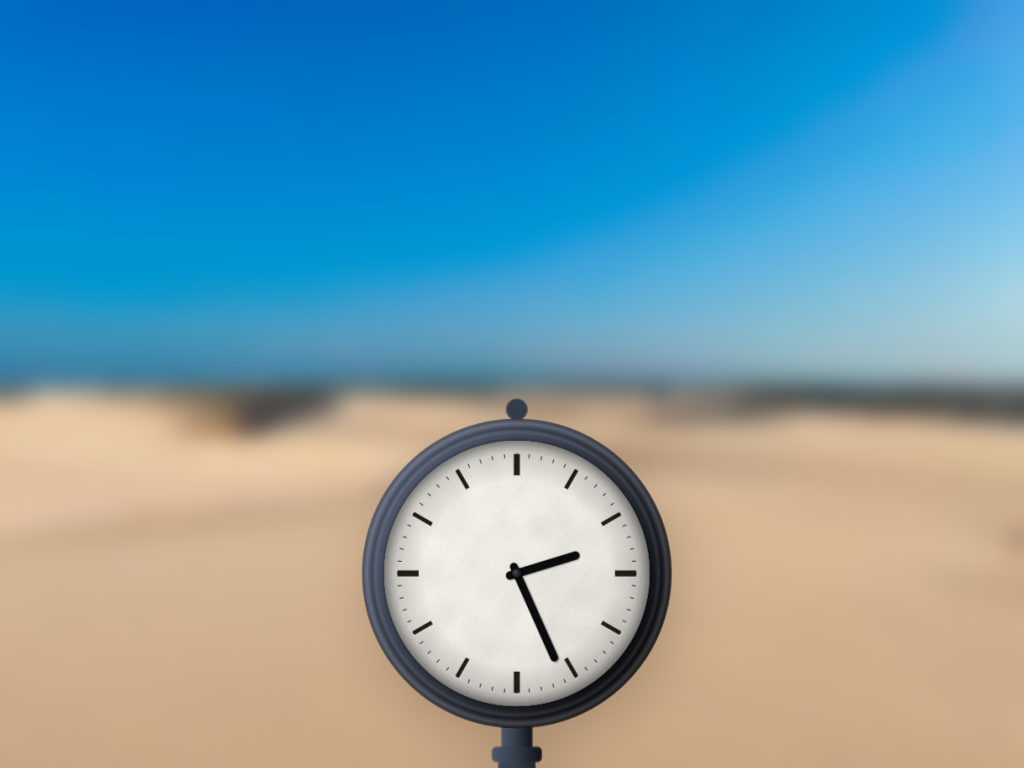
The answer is 2,26
